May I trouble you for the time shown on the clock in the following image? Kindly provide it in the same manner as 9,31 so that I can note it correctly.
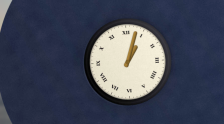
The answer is 1,03
